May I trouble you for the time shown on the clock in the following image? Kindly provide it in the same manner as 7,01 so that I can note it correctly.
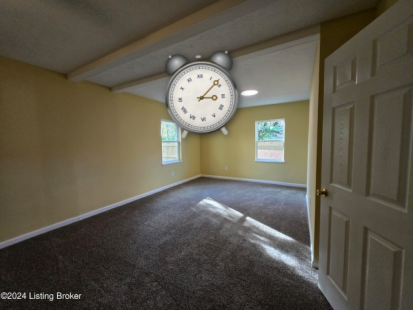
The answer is 3,08
